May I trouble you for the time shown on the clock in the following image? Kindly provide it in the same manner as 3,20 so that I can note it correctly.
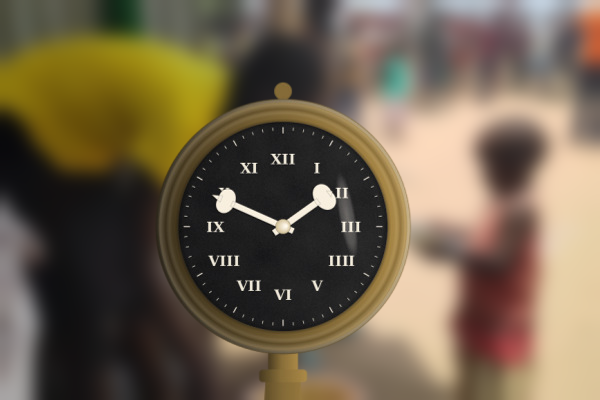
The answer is 1,49
